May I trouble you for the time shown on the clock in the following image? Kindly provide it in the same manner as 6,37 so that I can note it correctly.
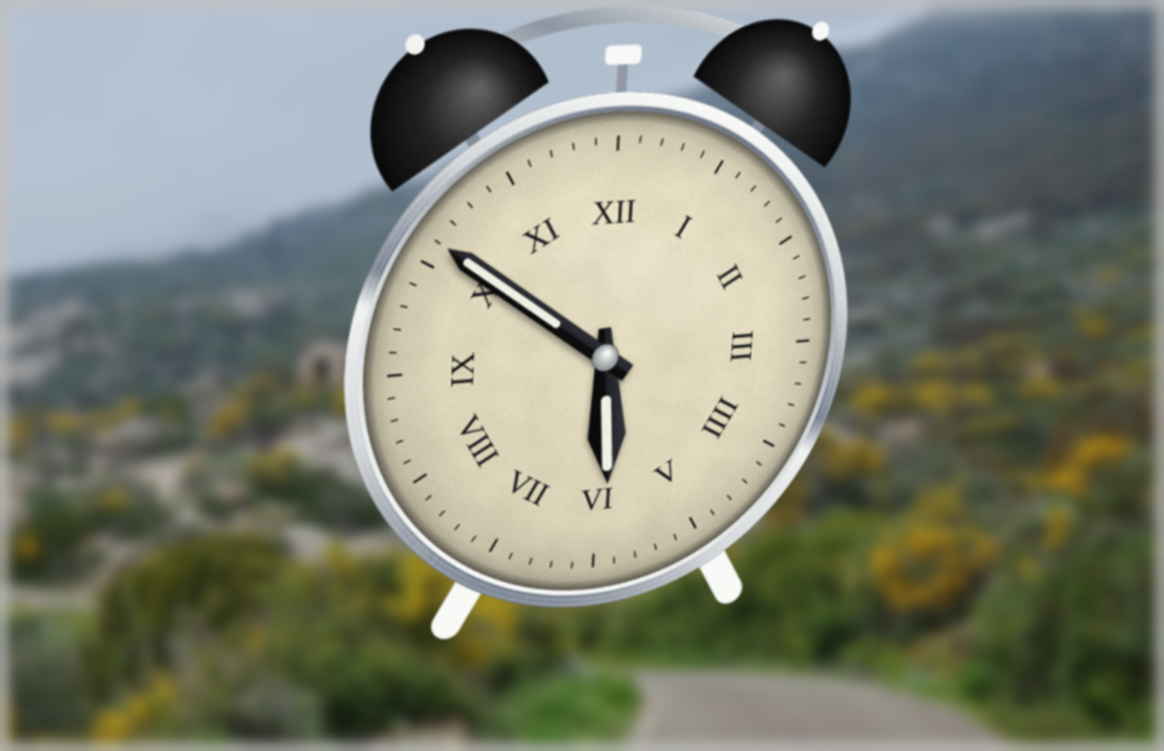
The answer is 5,51
